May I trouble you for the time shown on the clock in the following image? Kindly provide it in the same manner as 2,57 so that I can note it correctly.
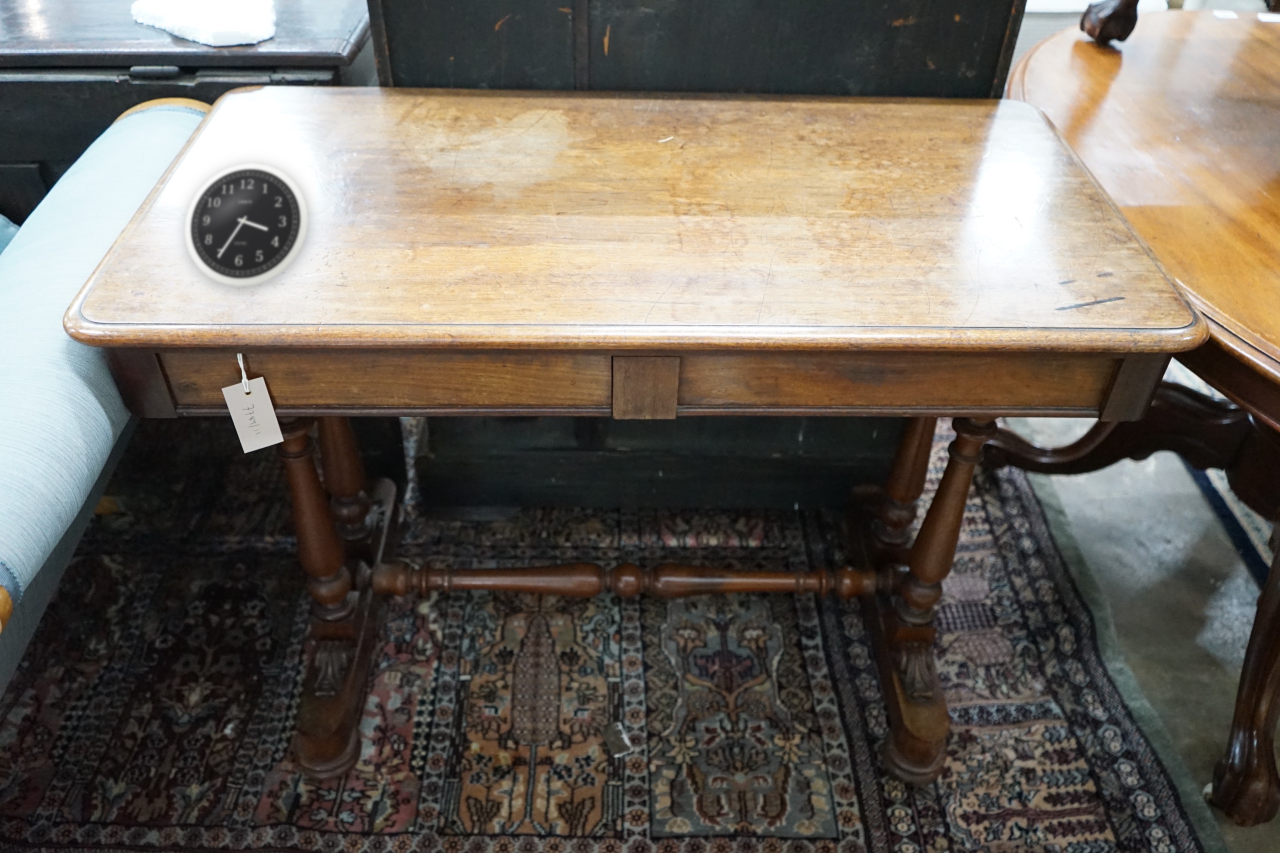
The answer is 3,35
